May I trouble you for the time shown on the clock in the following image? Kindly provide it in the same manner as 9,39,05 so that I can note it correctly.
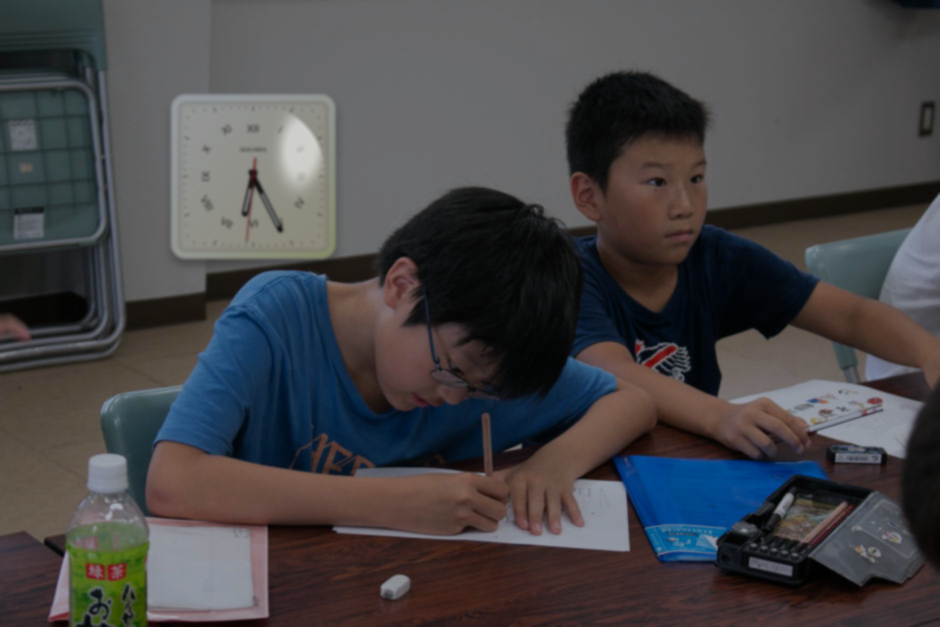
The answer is 6,25,31
